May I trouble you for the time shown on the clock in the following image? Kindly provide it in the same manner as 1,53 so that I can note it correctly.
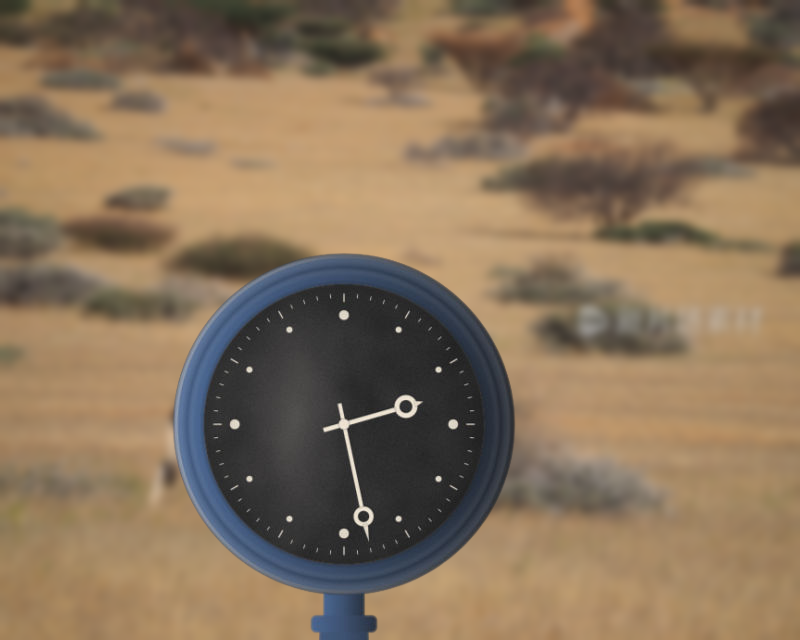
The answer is 2,28
